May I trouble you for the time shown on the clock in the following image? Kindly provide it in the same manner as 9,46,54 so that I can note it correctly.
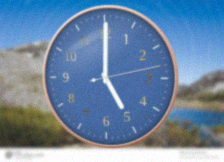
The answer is 5,00,13
